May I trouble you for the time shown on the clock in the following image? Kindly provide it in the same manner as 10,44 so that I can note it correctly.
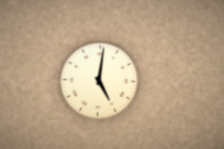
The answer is 5,01
